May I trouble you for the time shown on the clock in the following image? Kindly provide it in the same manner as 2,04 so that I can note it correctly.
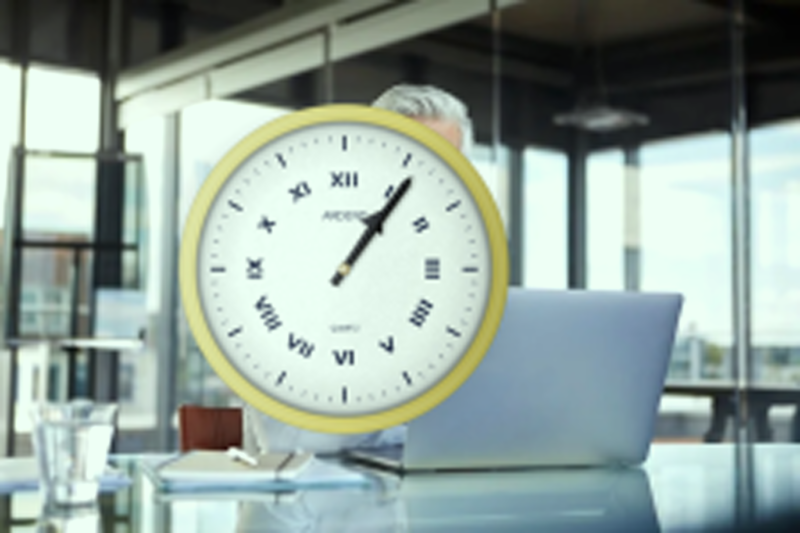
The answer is 1,06
